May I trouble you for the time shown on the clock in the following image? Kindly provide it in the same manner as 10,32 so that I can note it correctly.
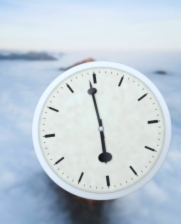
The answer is 5,59
